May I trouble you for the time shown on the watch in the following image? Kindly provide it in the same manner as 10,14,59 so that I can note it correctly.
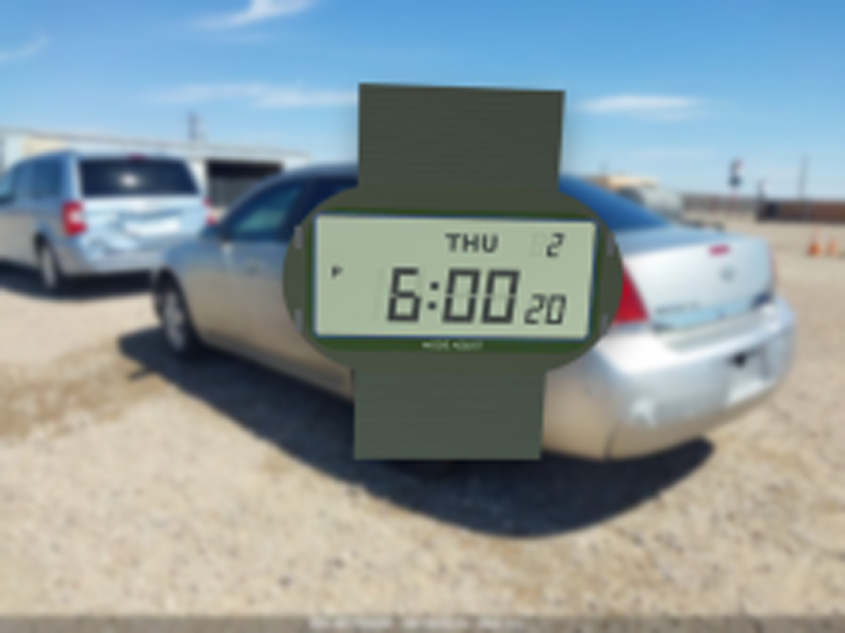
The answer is 6,00,20
